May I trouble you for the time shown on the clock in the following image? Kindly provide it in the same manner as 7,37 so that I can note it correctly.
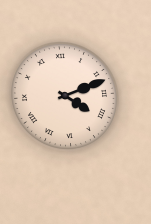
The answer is 4,12
